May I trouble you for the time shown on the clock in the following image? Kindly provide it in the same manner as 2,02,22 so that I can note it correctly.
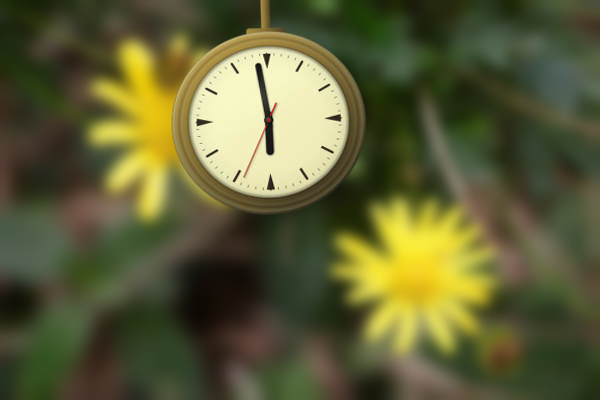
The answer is 5,58,34
